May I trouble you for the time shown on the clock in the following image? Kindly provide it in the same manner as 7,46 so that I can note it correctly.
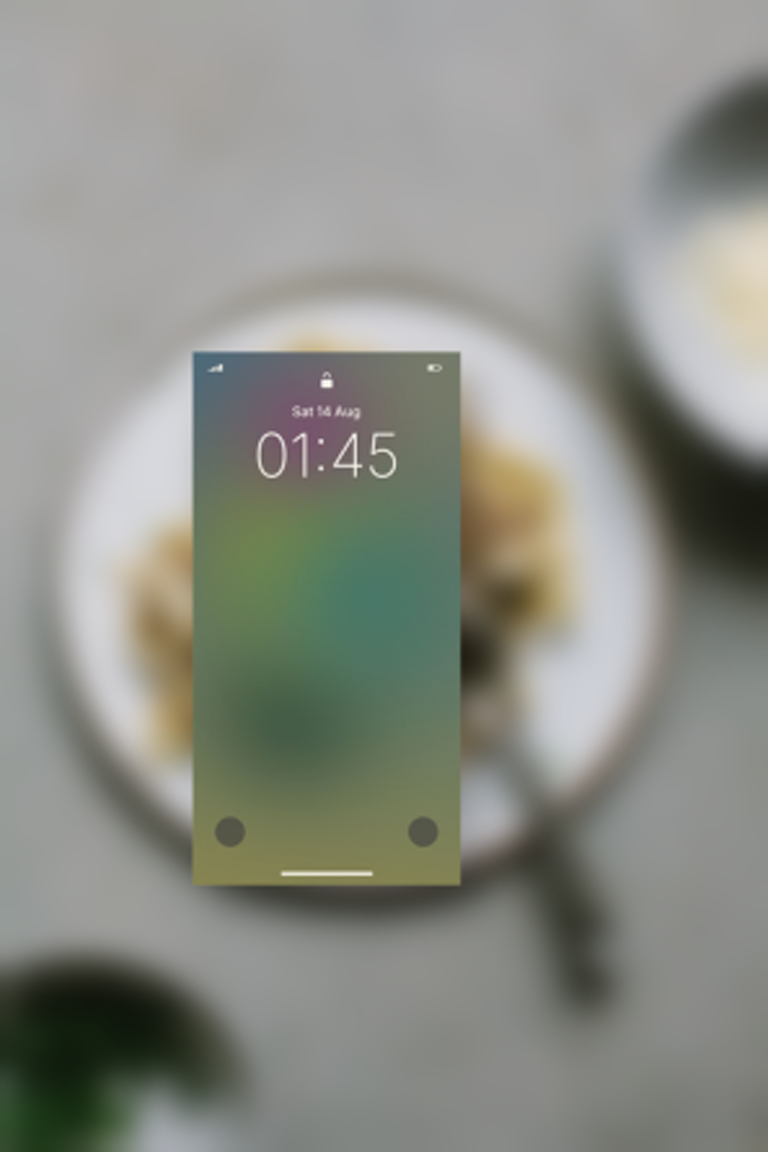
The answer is 1,45
